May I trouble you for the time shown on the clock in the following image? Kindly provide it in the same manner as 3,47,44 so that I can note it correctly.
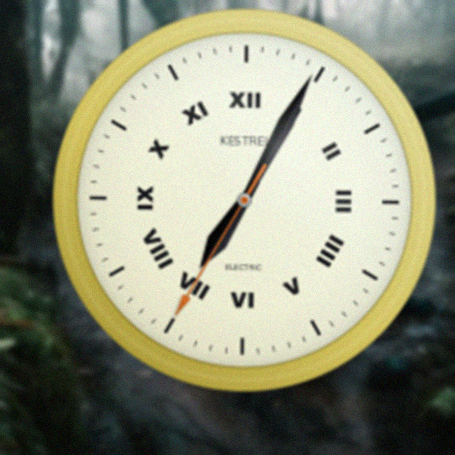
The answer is 7,04,35
